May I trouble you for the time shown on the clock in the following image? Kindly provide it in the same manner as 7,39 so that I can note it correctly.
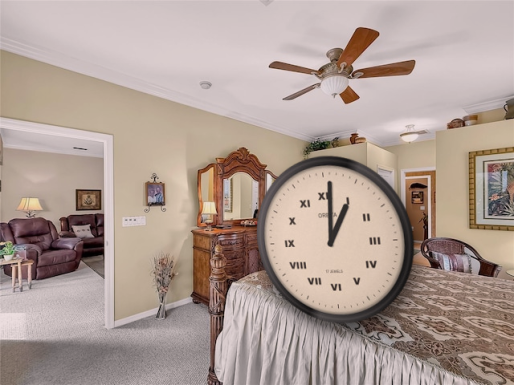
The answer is 1,01
